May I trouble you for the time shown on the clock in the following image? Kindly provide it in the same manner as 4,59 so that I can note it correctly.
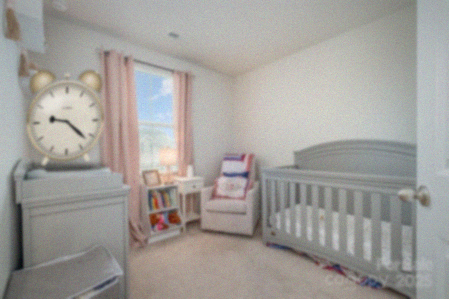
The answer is 9,22
